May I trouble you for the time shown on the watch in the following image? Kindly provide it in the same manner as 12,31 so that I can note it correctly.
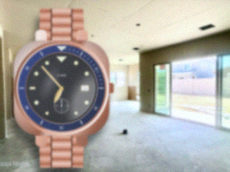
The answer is 6,53
